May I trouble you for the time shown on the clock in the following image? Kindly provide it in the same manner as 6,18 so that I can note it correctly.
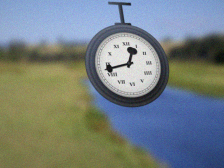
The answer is 12,43
